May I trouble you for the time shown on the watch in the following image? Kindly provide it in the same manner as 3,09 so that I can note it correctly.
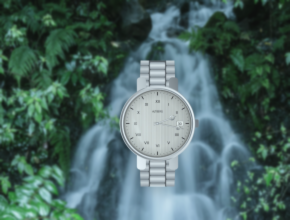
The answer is 2,17
